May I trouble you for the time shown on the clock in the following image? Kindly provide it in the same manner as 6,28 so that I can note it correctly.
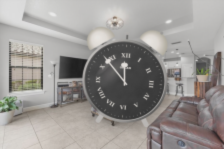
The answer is 11,53
